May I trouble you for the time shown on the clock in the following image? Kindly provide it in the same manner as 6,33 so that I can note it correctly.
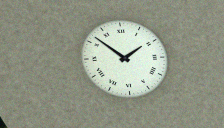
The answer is 1,52
